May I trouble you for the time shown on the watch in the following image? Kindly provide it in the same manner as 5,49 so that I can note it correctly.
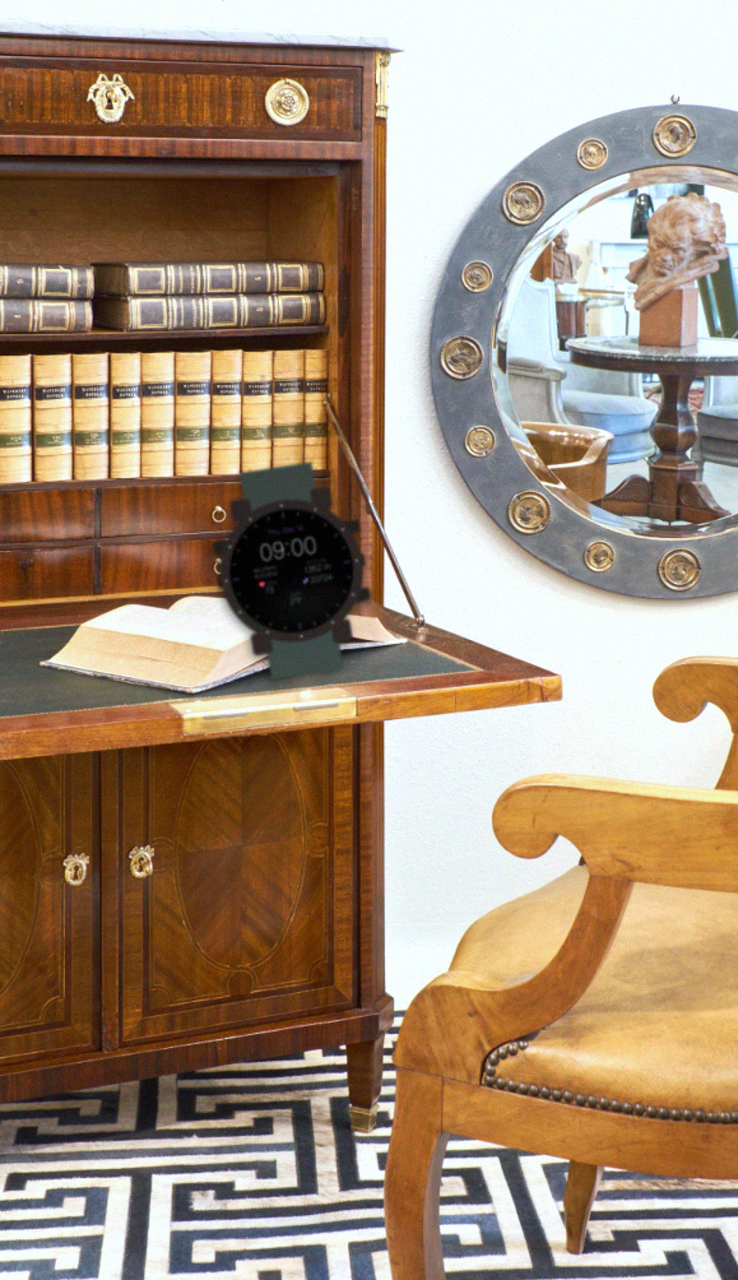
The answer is 9,00
